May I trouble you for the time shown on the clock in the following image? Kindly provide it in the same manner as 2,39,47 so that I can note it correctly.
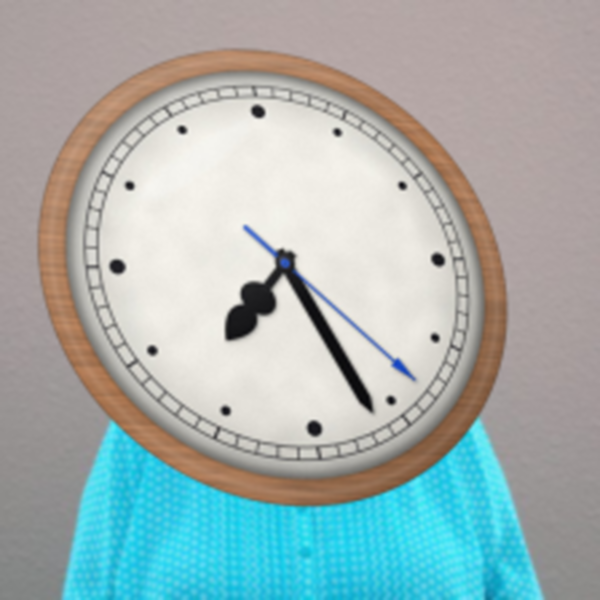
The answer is 7,26,23
